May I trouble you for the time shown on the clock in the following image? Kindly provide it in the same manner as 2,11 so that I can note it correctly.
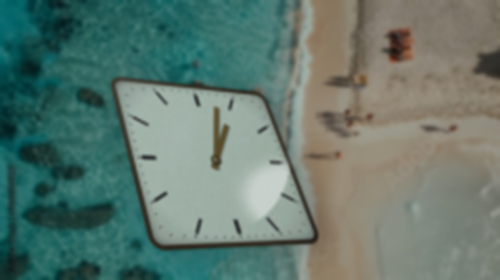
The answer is 1,03
